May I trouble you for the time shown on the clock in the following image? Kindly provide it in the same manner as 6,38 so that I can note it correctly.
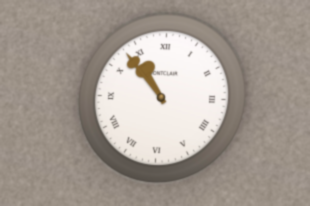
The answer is 10,53
